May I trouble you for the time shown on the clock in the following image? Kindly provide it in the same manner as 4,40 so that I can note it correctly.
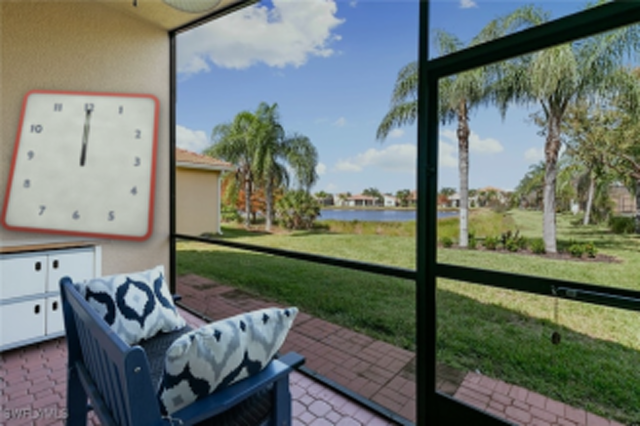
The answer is 12,00
